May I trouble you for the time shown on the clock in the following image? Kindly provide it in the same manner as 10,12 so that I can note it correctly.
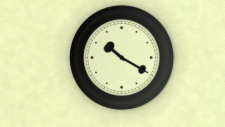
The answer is 10,20
